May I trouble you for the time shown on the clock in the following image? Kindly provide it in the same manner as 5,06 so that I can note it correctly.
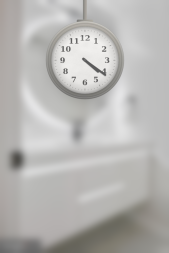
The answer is 4,21
